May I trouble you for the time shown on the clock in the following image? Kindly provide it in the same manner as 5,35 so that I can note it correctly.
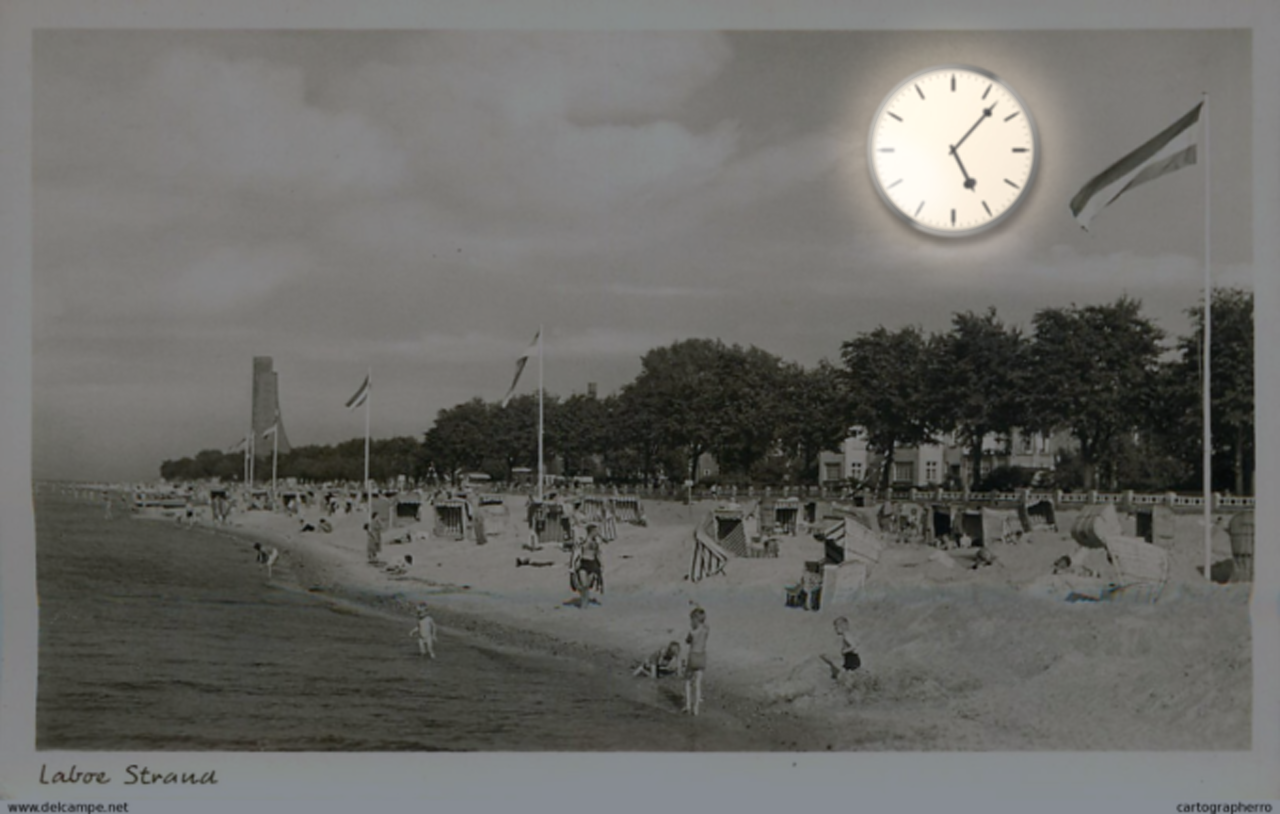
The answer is 5,07
